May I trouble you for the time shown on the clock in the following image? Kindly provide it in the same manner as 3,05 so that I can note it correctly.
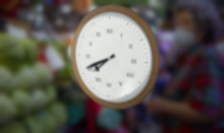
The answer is 7,41
